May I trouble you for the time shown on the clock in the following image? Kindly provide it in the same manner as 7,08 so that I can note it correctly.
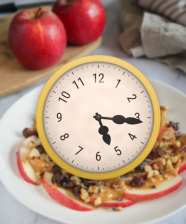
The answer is 5,16
